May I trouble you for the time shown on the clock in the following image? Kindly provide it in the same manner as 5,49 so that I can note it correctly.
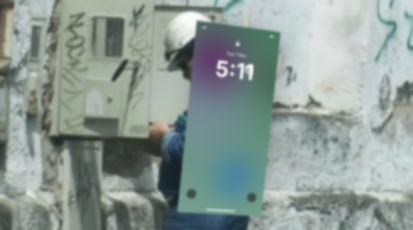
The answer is 5,11
